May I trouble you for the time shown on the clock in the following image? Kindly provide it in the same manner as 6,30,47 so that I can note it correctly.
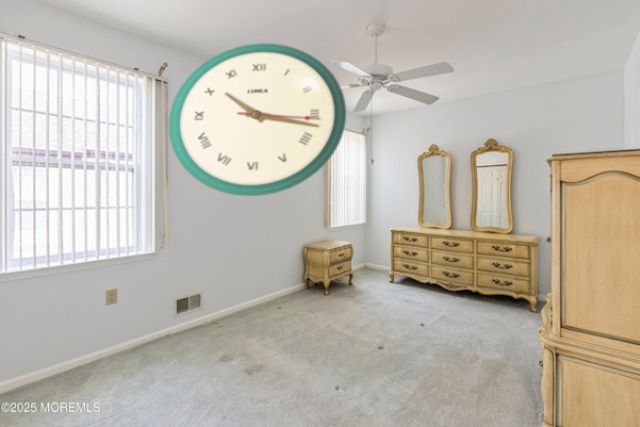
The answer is 10,17,16
